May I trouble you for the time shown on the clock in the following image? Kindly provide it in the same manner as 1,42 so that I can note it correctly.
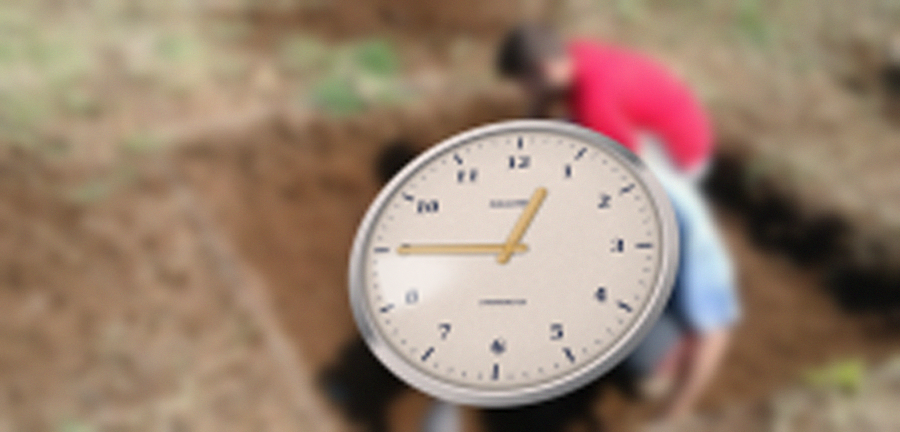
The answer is 12,45
